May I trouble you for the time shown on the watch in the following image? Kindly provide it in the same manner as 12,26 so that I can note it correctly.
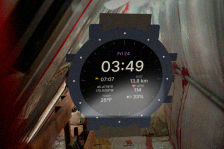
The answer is 3,49
